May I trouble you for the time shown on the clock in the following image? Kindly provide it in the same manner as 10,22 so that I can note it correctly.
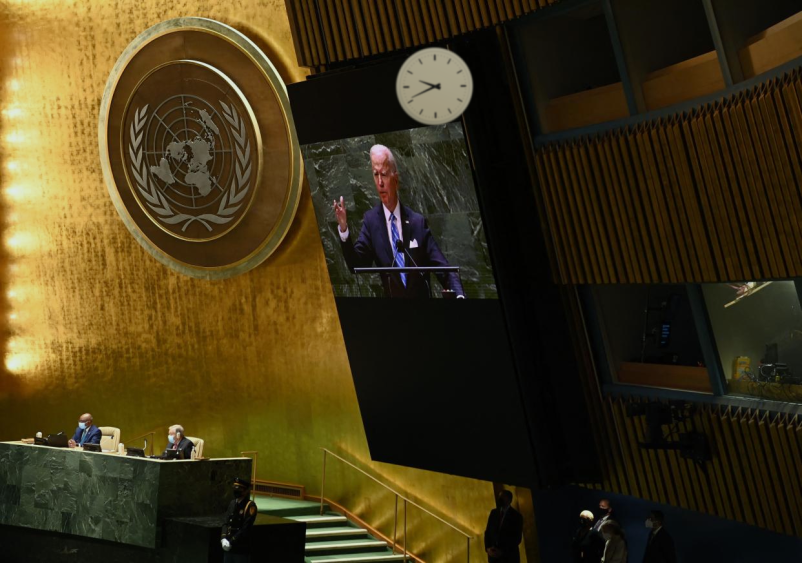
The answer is 9,41
